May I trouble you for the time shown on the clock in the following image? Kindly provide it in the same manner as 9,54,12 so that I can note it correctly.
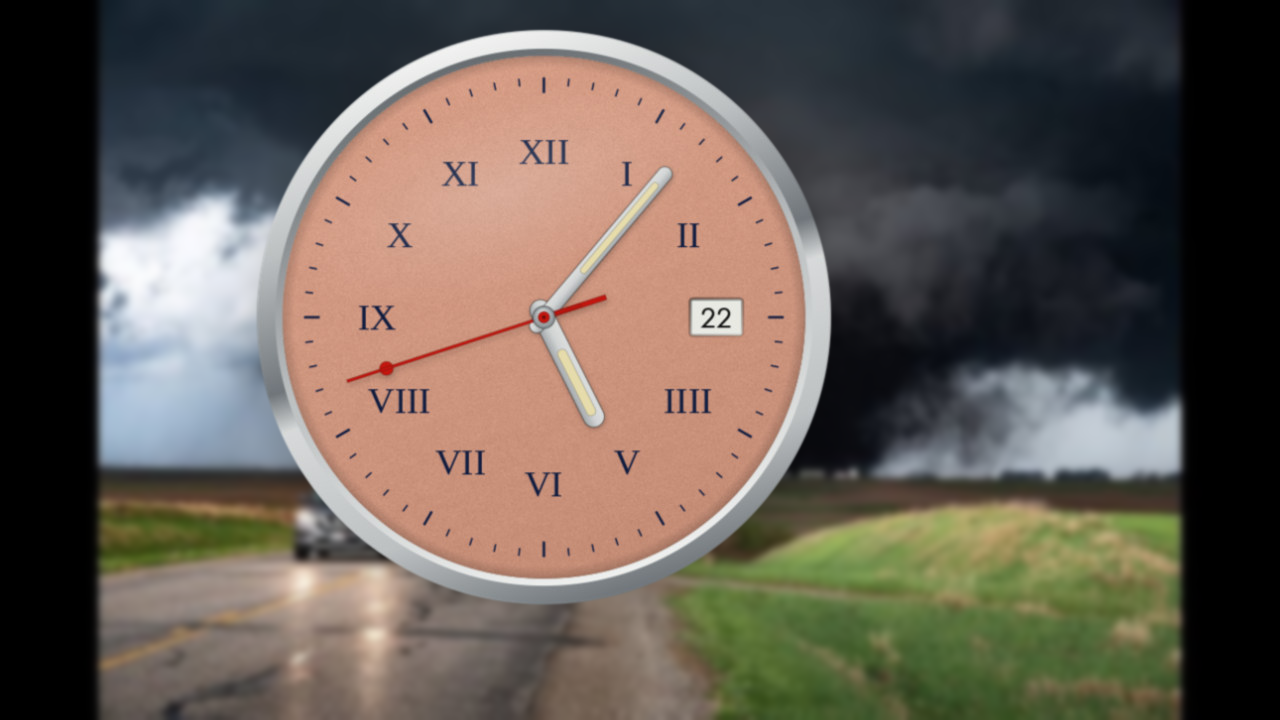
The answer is 5,06,42
